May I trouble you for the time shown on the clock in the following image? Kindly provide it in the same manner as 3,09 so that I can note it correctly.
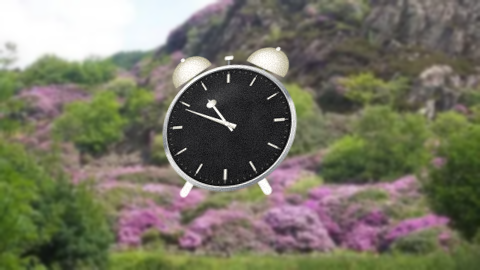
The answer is 10,49
